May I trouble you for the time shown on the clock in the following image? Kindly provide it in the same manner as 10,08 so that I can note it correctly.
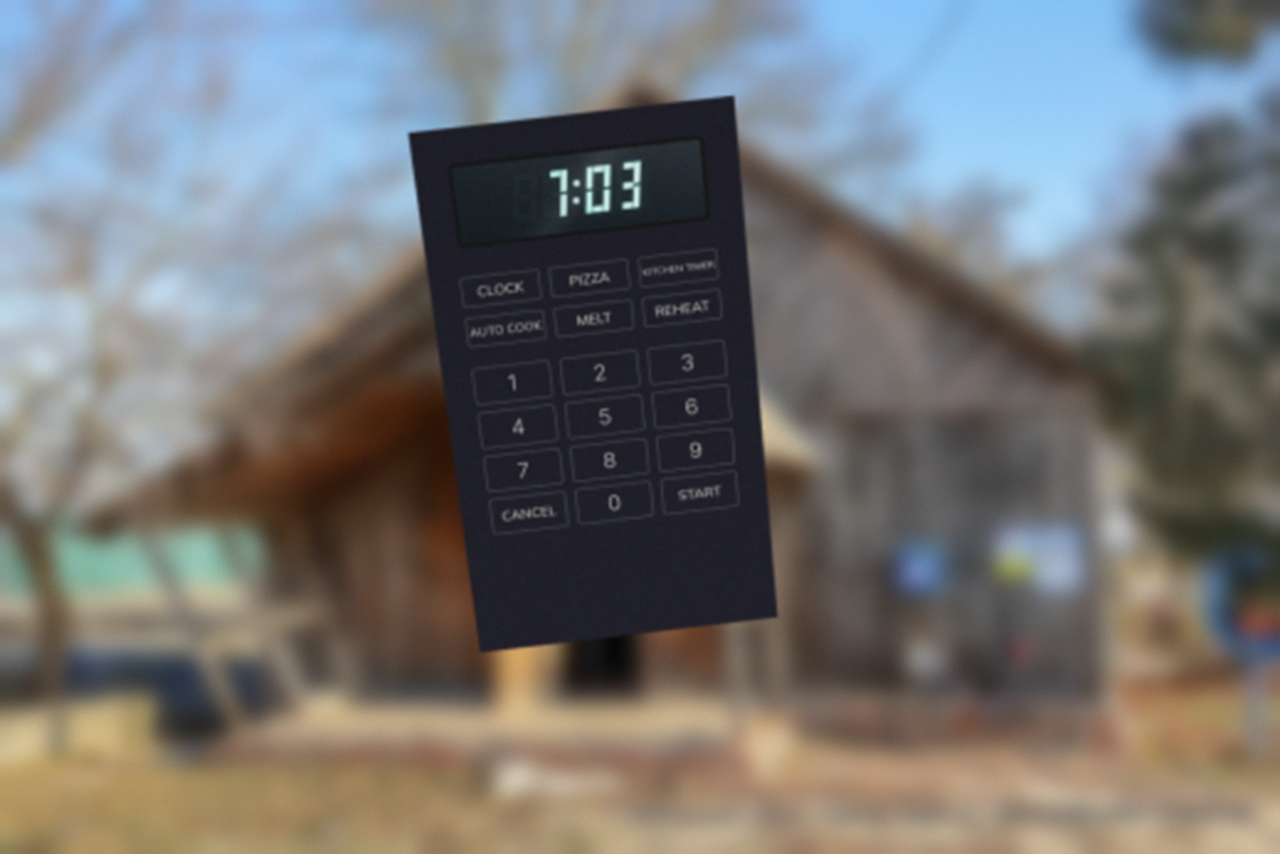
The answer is 7,03
